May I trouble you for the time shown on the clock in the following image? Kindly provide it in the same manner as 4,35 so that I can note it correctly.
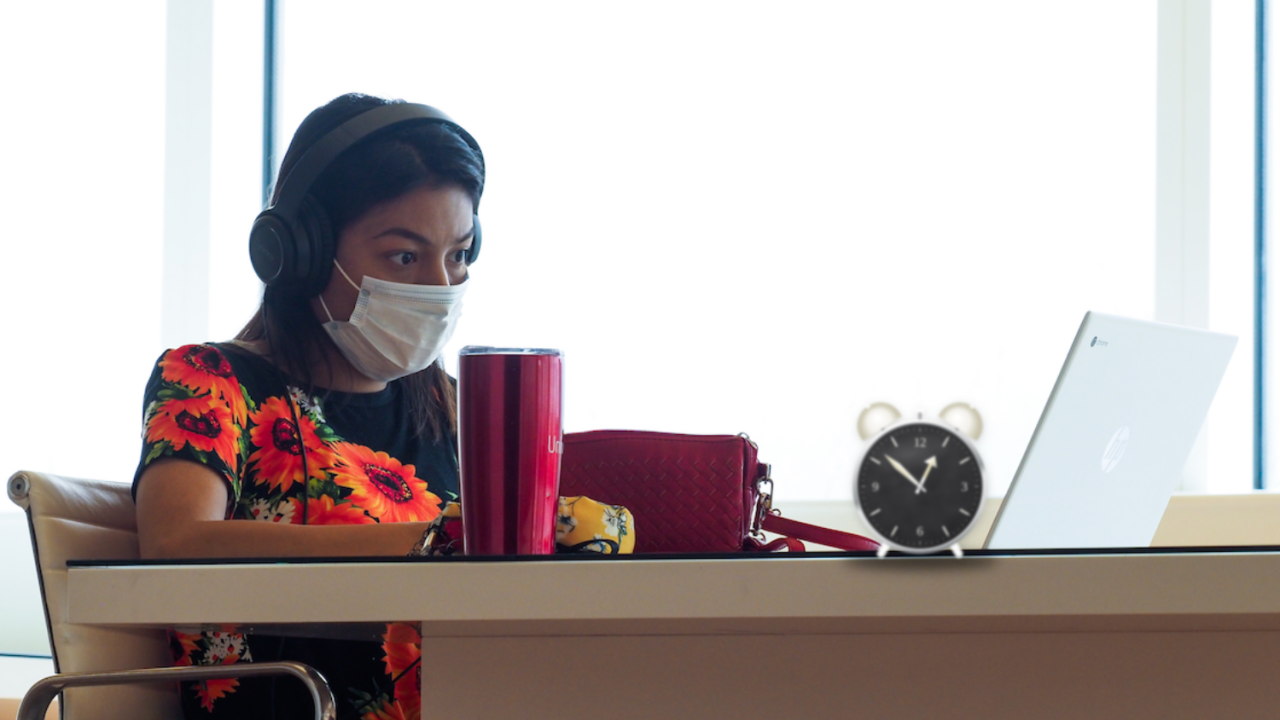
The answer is 12,52
